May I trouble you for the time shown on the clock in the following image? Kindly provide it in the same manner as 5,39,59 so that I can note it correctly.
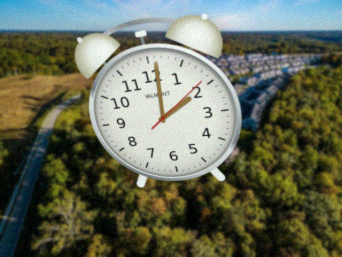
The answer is 2,01,09
